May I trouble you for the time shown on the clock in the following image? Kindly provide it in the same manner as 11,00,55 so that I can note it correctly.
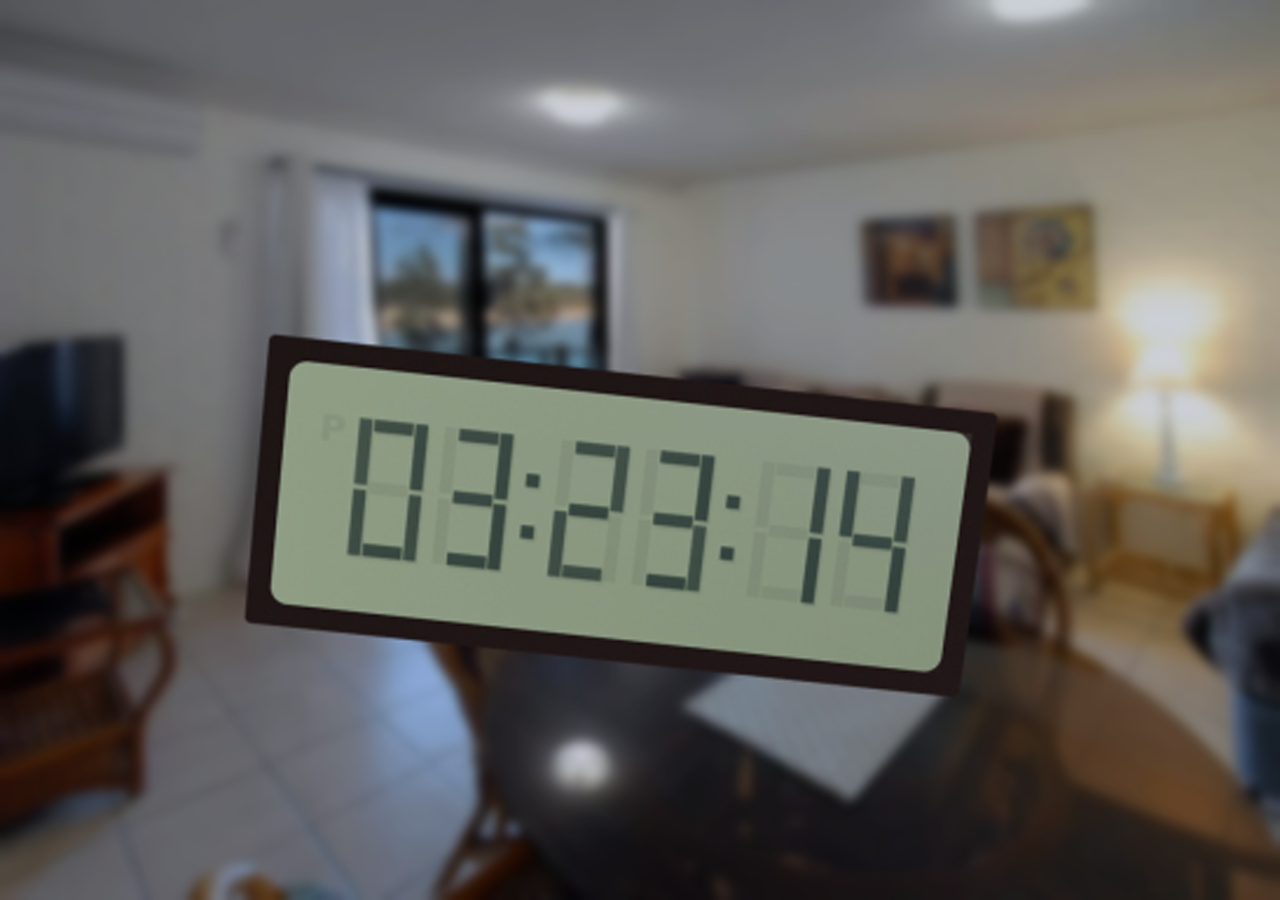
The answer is 3,23,14
